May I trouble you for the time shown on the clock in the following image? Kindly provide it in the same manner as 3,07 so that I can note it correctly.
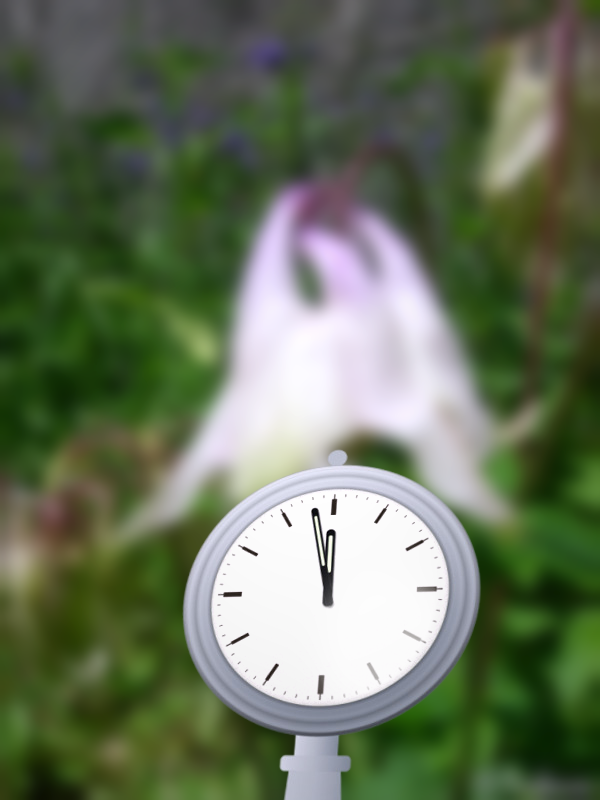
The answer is 11,58
